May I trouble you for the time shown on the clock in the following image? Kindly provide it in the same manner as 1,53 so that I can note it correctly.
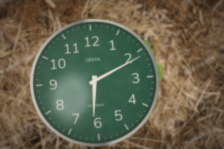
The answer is 6,11
